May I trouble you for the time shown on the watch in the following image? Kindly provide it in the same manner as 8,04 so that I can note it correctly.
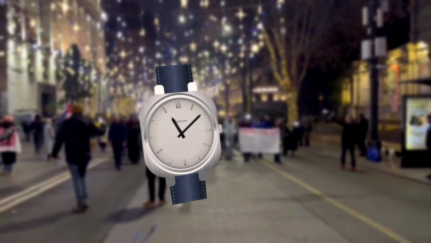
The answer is 11,09
